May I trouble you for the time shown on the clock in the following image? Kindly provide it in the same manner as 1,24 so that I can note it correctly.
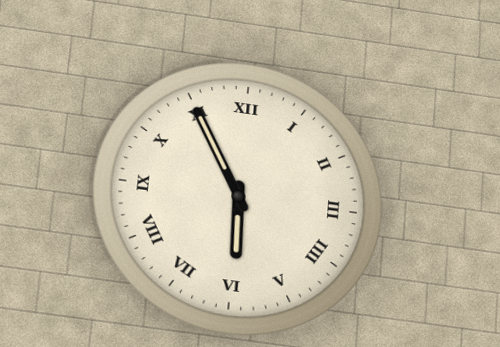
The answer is 5,55
